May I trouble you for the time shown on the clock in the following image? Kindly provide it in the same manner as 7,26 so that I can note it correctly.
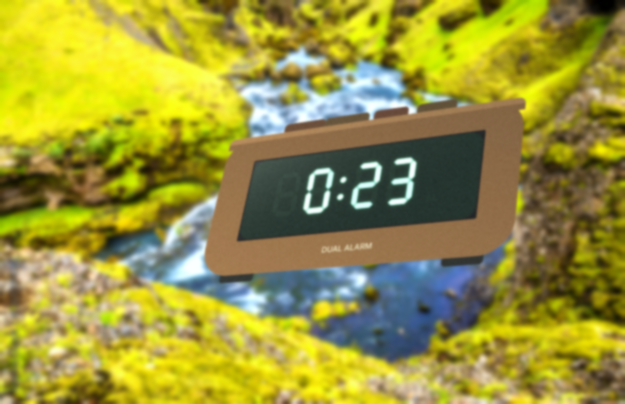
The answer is 0,23
